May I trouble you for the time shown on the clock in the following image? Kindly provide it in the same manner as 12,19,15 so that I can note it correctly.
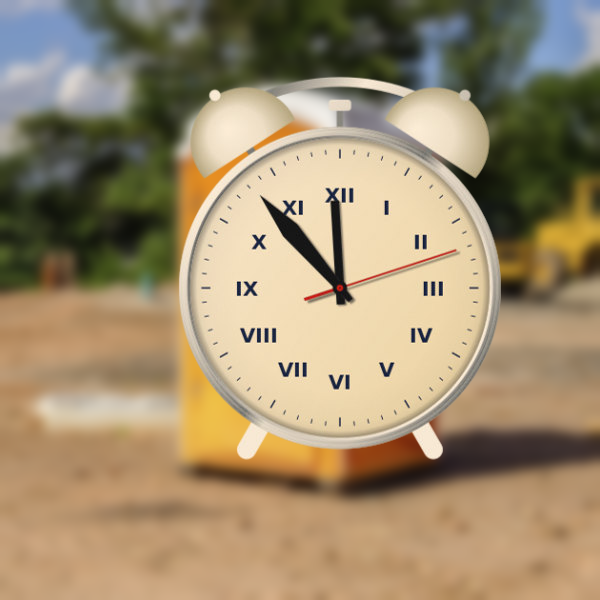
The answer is 11,53,12
